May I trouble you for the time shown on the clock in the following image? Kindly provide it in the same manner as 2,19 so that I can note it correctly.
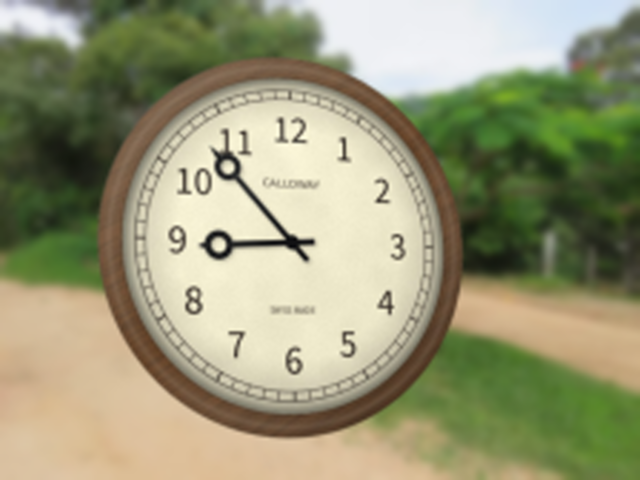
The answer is 8,53
